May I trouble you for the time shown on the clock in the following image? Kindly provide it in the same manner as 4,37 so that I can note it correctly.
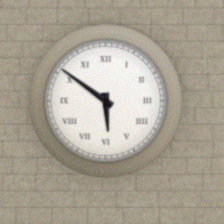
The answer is 5,51
